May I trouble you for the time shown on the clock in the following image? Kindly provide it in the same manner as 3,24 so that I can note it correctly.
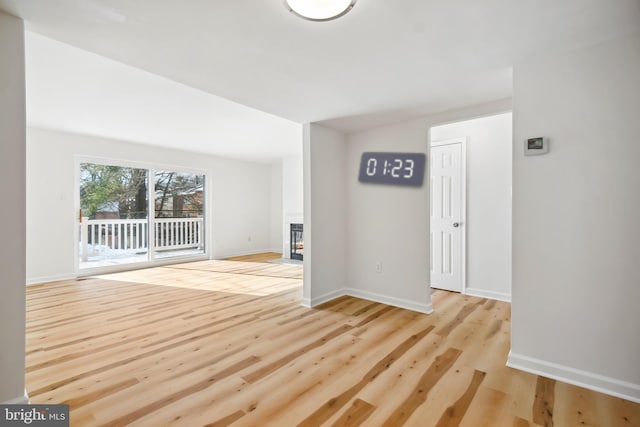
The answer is 1,23
